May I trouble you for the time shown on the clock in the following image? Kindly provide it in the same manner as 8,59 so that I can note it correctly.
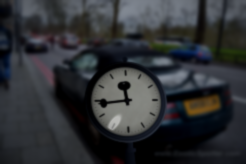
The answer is 11,44
